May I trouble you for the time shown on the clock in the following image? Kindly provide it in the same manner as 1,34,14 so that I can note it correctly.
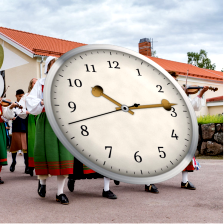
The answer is 10,13,42
